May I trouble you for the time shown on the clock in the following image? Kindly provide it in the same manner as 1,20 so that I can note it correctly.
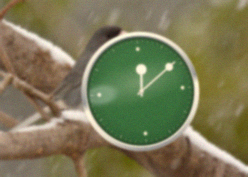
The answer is 12,09
